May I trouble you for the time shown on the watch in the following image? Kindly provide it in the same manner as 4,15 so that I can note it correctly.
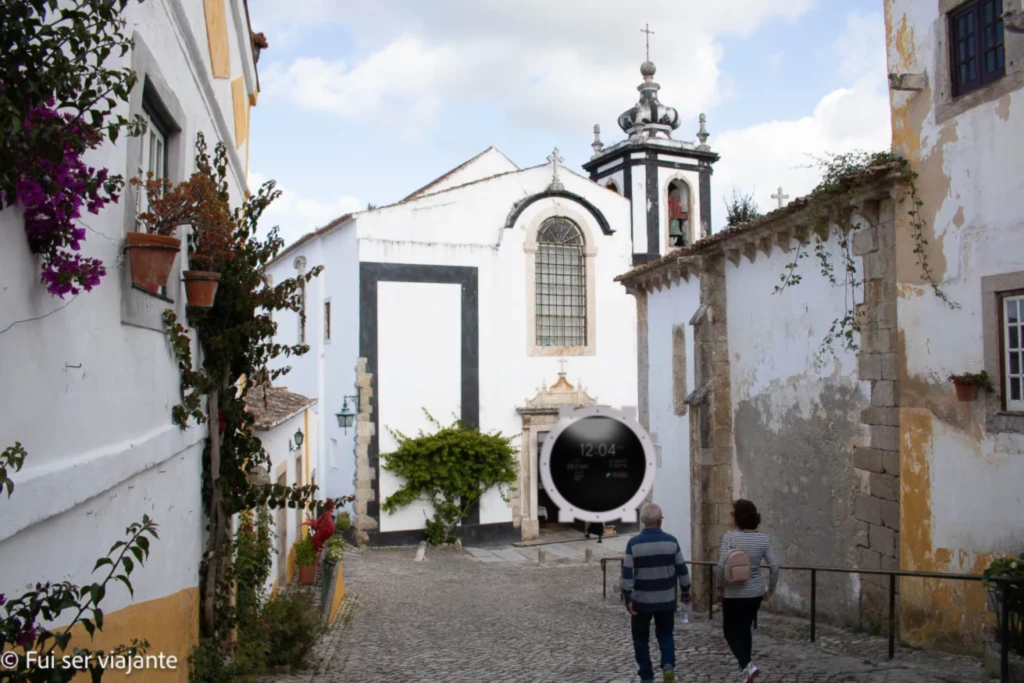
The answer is 12,04
